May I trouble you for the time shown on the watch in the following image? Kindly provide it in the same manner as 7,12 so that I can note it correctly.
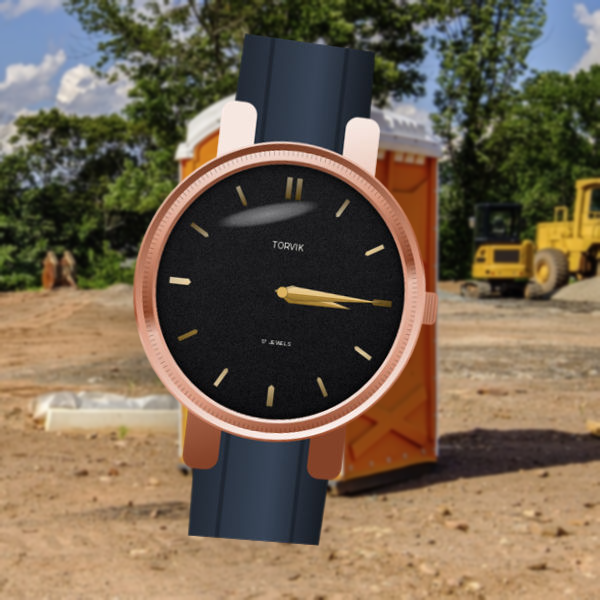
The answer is 3,15
